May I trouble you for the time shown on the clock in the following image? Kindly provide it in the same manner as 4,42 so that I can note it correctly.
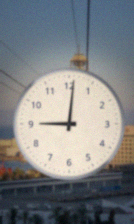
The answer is 9,01
